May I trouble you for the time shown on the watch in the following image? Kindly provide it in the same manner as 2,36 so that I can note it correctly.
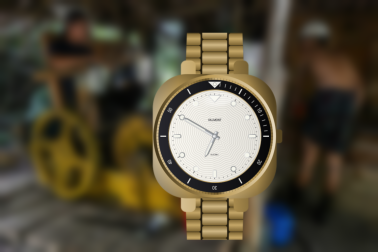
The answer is 6,50
